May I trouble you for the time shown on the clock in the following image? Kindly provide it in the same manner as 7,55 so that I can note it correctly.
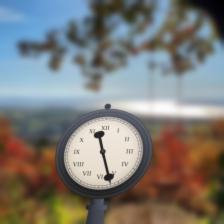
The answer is 11,27
